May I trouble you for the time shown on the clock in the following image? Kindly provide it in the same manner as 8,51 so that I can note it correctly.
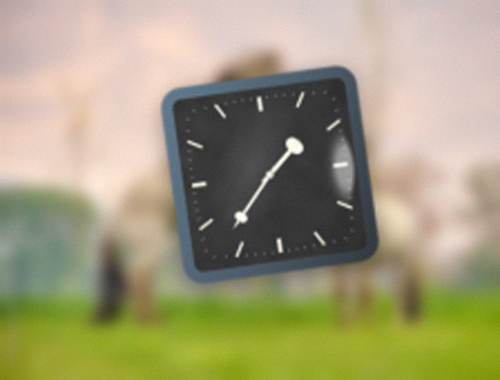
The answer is 1,37
